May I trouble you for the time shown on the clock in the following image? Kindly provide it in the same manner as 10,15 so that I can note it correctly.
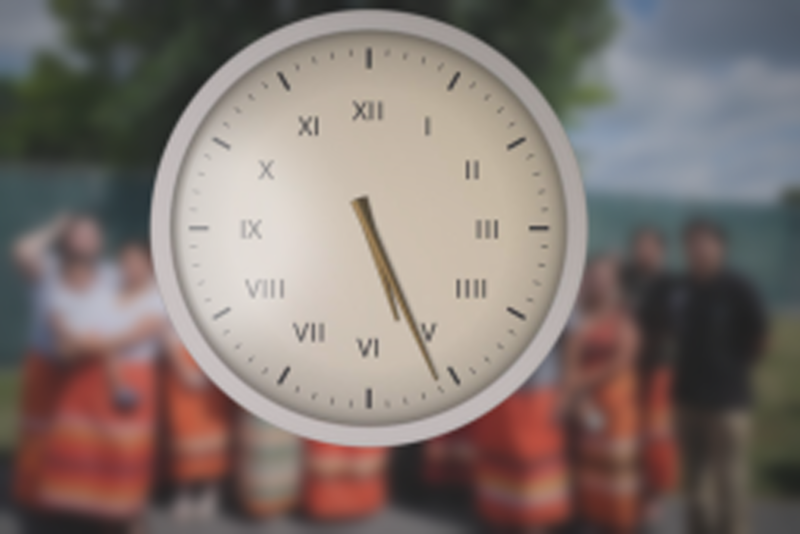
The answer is 5,26
